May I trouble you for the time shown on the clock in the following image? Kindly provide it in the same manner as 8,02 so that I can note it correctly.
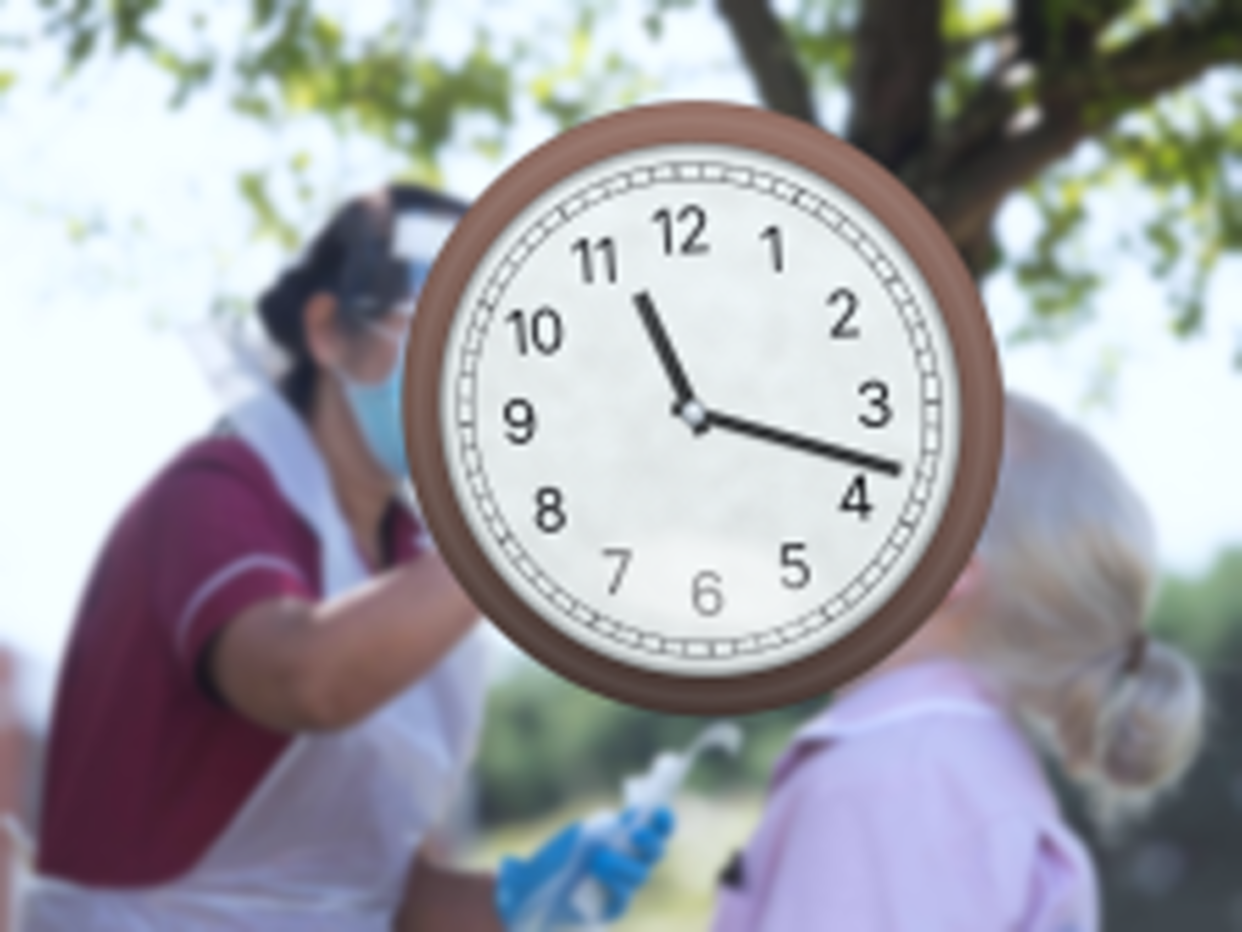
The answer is 11,18
